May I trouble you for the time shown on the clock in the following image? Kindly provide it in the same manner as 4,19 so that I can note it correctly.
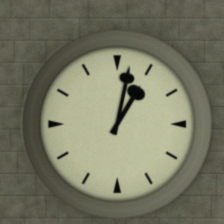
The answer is 1,02
